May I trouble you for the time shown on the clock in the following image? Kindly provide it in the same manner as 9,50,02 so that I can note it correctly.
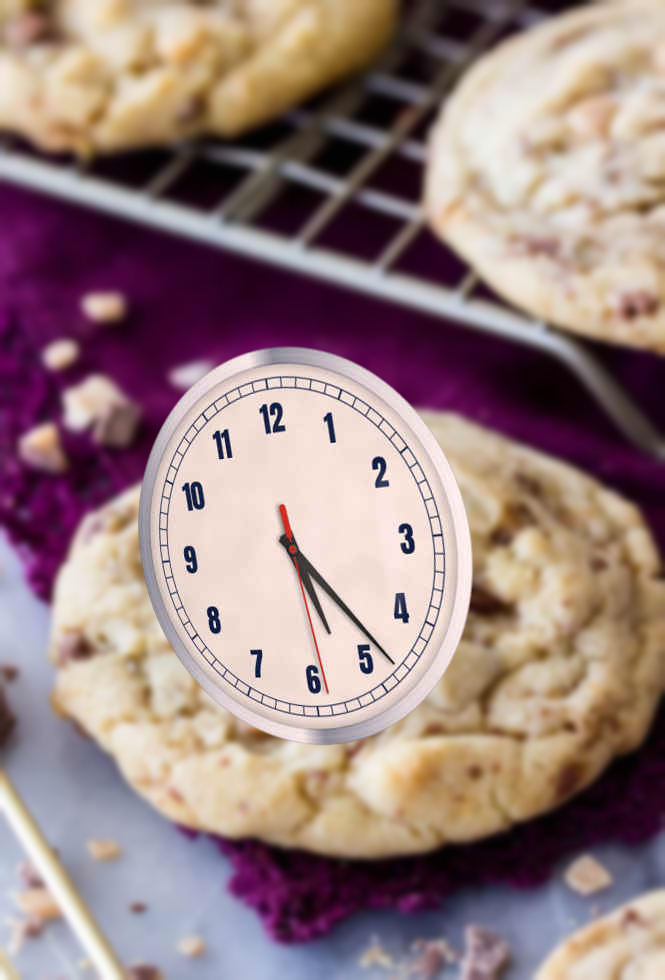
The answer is 5,23,29
